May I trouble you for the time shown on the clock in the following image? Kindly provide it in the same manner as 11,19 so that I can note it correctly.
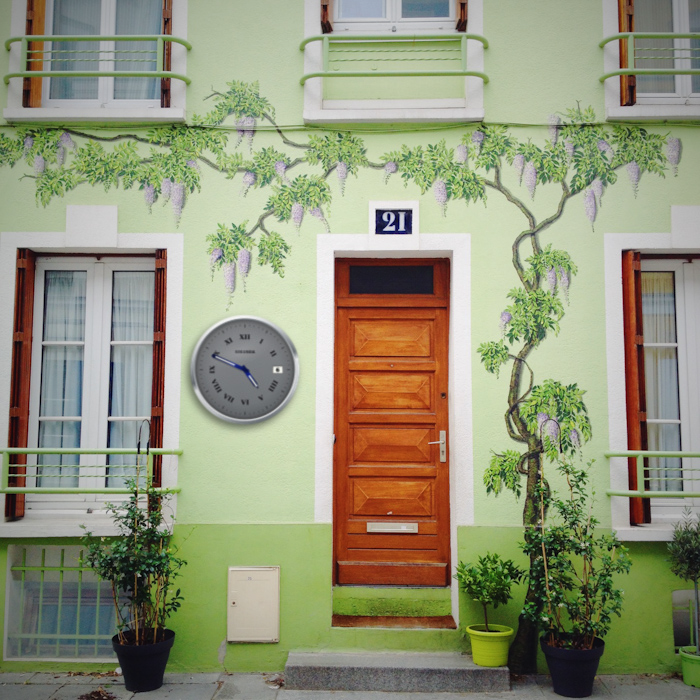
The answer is 4,49
